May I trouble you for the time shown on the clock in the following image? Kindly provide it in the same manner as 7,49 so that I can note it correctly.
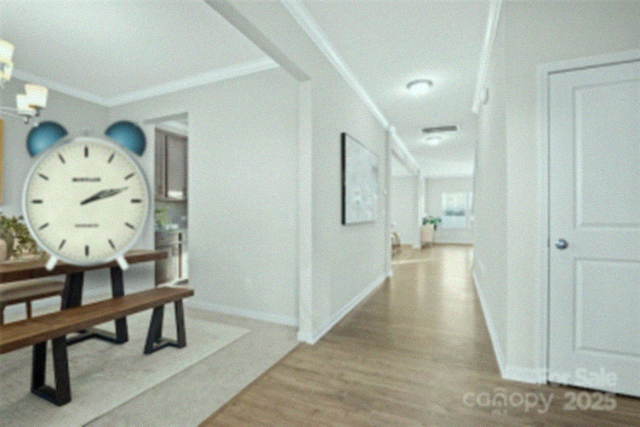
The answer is 2,12
